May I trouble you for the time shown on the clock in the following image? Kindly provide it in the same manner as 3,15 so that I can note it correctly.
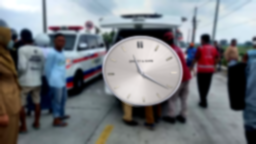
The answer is 11,21
